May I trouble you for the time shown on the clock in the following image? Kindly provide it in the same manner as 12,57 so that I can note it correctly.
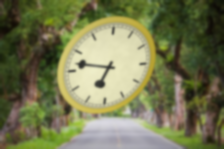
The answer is 6,47
